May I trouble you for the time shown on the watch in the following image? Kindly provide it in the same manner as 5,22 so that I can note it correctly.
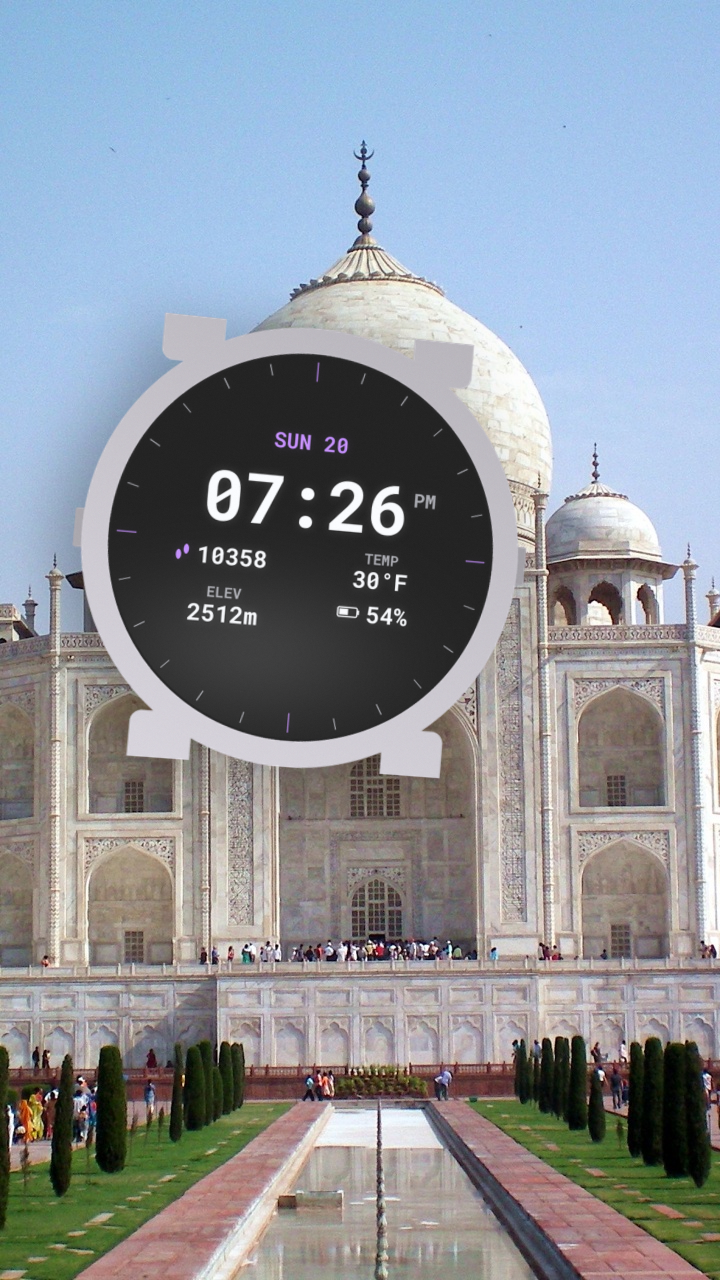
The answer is 7,26
